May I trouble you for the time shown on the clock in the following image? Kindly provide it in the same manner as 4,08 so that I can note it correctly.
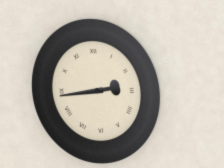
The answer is 2,44
